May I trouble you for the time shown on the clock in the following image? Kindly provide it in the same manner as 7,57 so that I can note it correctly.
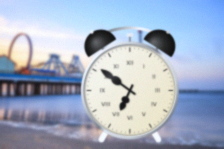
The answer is 6,51
